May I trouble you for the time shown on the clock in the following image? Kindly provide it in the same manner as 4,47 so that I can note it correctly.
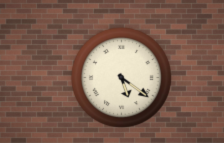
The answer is 5,21
